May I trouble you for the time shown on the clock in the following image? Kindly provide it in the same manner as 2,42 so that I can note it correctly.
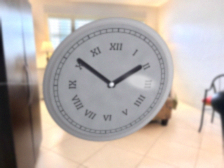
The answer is 1,51
